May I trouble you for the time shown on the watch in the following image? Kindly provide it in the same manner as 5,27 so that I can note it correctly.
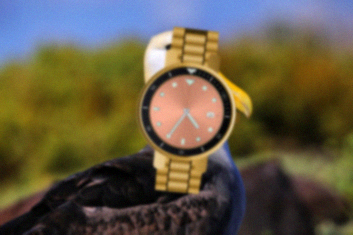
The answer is 4,35
